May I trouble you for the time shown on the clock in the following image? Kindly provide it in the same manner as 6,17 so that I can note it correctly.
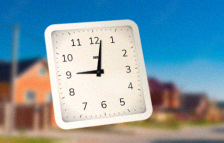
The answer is 9,02
